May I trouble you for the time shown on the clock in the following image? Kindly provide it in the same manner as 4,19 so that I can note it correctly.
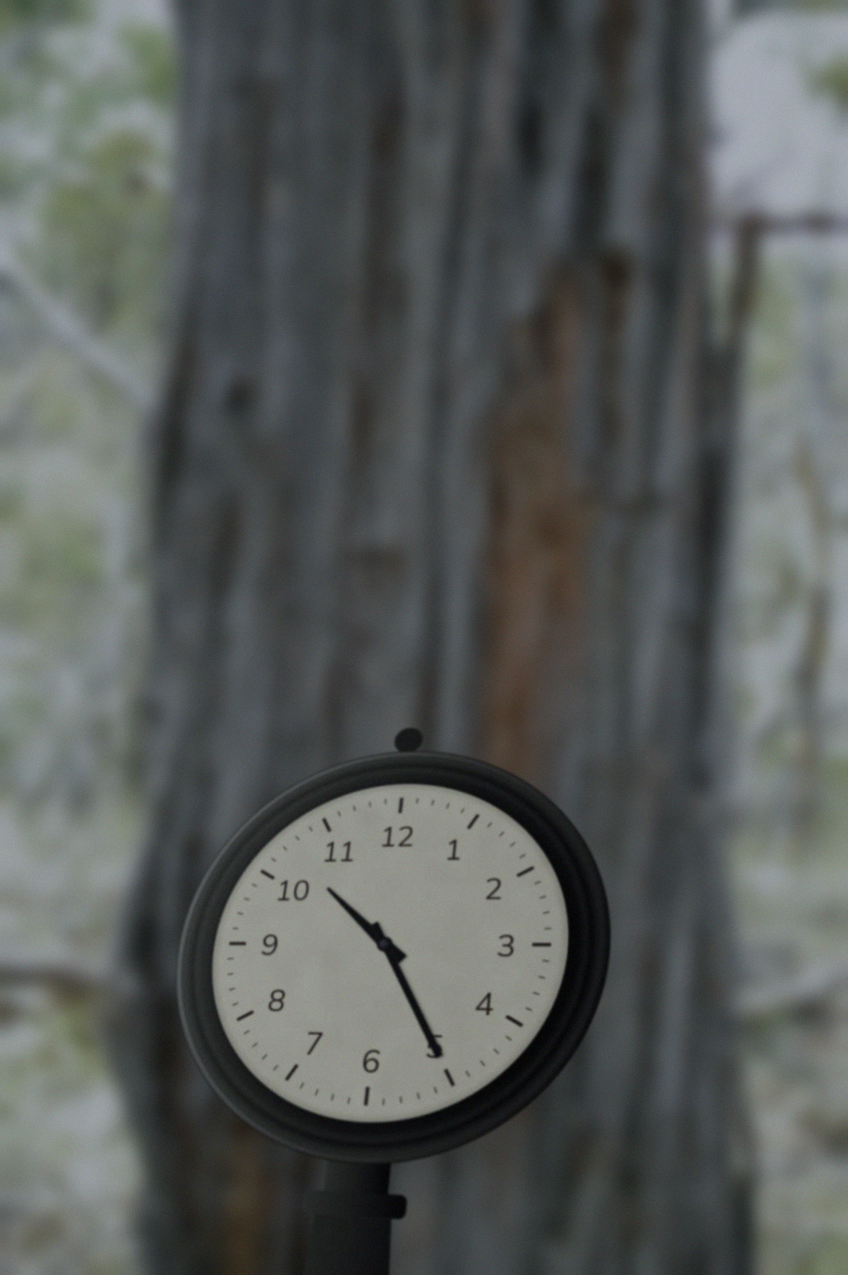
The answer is 10,25
